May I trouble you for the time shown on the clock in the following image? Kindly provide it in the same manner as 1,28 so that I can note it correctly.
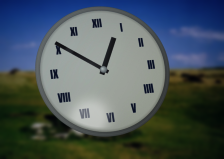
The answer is 12,51
